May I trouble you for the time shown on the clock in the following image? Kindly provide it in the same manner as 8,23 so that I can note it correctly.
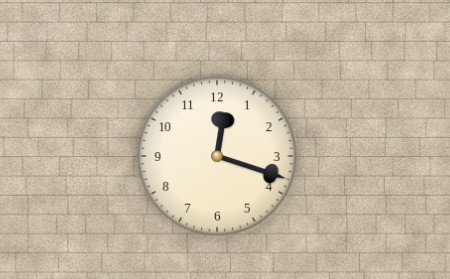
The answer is 12,18
